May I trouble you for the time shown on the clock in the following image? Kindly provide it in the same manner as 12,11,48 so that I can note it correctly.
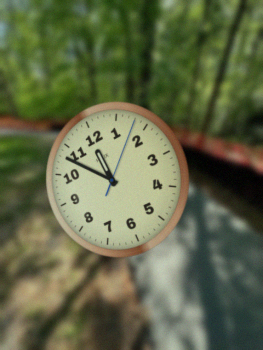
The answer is 11,53,08
